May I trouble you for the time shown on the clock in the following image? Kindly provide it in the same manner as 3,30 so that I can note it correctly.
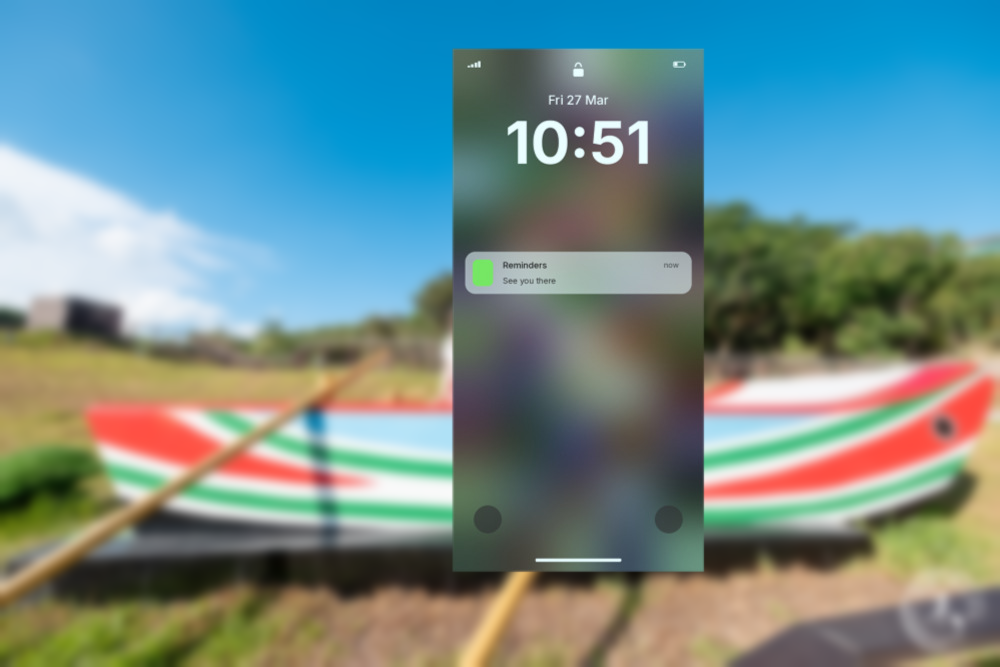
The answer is 10,51
